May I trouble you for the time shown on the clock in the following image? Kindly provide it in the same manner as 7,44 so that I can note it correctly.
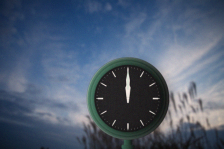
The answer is 12,00
